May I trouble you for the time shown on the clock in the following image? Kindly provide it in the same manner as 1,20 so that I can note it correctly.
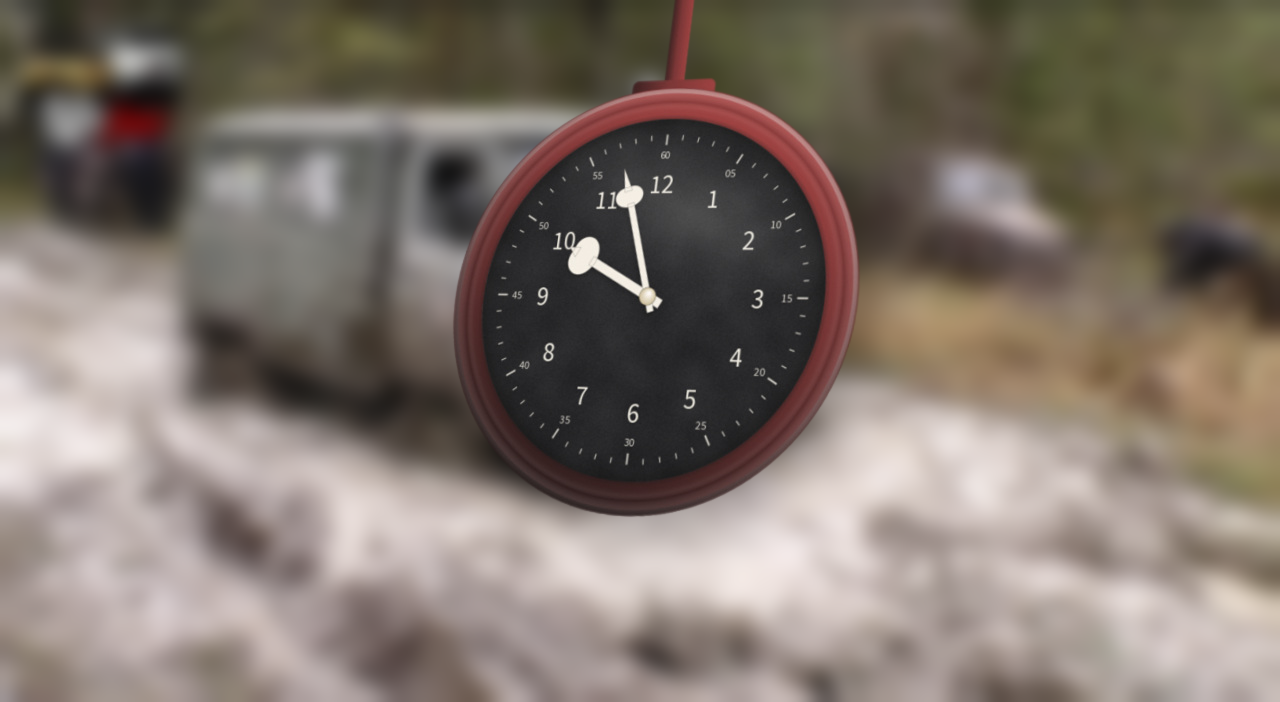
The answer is 9,57
